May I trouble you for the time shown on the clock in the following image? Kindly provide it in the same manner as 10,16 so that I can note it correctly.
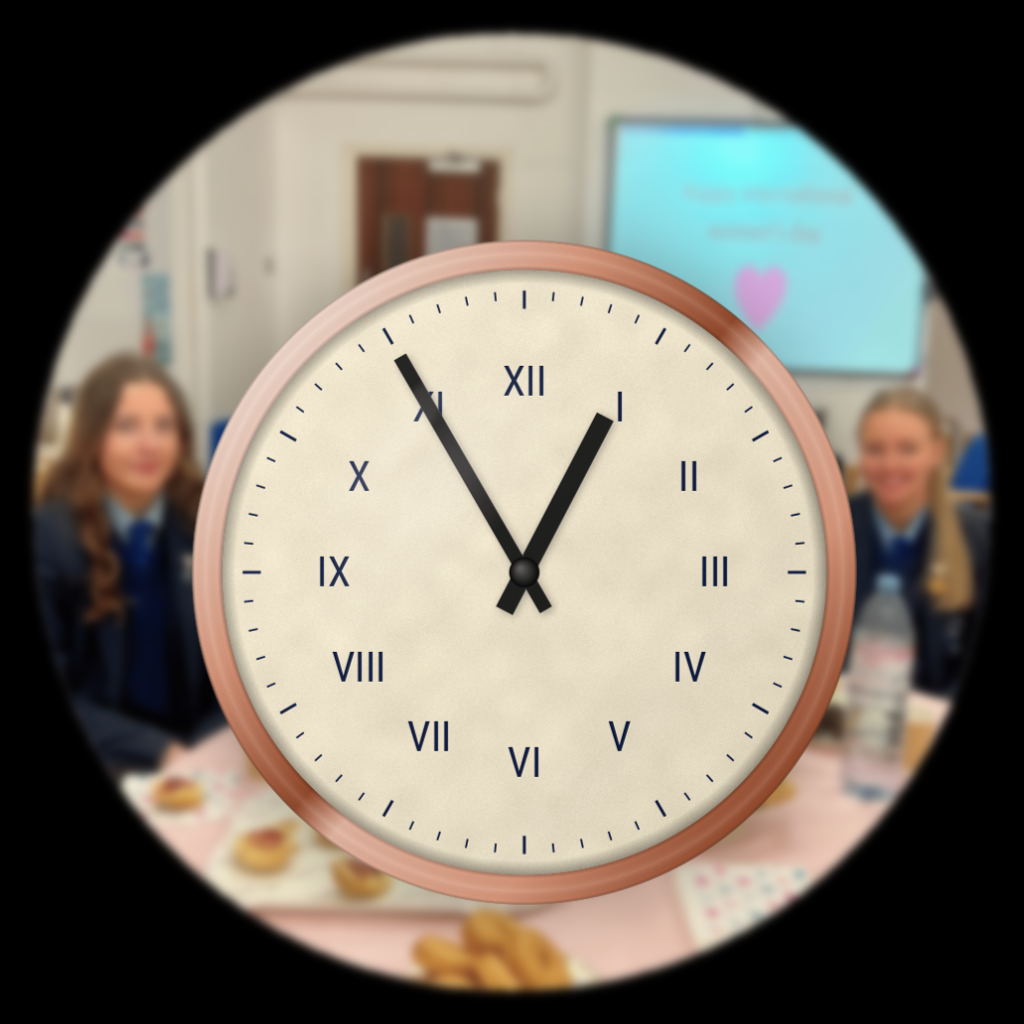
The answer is 12,55
